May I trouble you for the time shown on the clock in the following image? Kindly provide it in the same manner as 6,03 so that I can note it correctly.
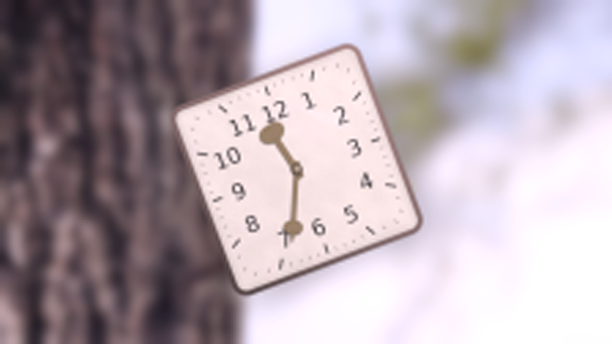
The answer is 11,34
